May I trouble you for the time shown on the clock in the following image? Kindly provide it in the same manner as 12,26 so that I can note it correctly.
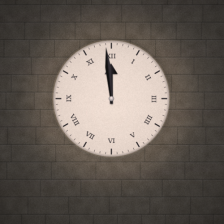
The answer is 11,59
